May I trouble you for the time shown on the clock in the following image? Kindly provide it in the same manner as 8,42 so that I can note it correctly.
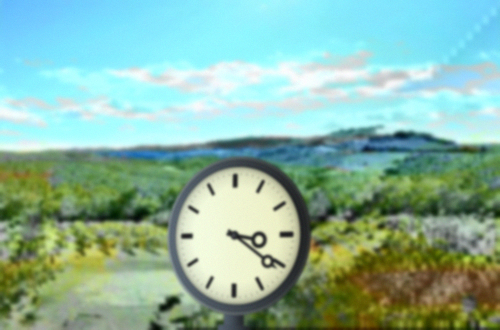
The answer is 3,21
